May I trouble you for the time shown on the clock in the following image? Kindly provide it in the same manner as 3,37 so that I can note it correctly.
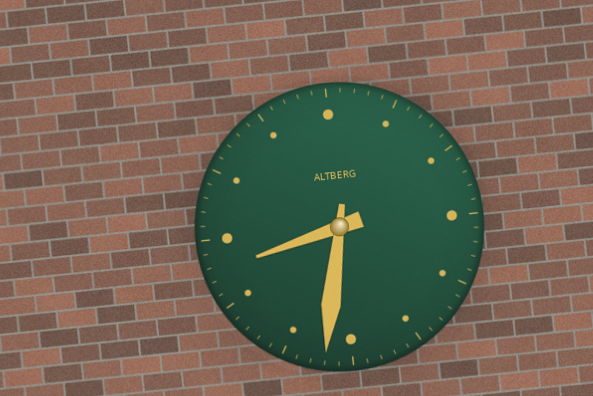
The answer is 8,32
